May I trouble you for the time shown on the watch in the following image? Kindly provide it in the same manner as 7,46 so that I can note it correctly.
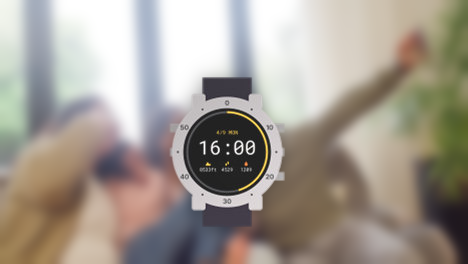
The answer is 16,00
